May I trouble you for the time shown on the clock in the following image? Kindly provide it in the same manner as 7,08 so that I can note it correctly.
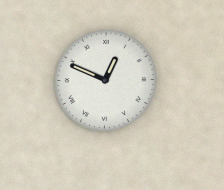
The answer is 12,49
